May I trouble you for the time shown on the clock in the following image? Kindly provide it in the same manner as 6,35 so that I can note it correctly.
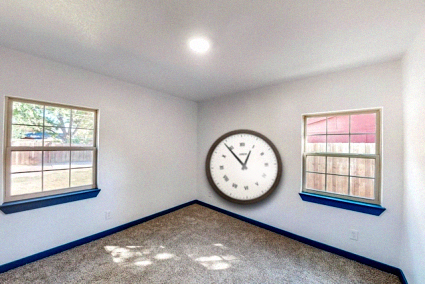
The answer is 12,54
